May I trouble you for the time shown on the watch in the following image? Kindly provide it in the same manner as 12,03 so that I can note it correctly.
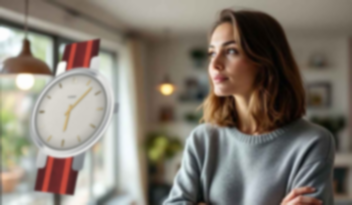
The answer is 6,07
